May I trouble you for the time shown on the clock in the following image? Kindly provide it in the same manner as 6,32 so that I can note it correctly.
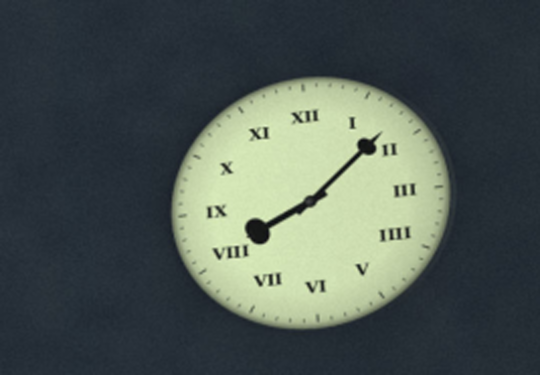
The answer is 8,08
